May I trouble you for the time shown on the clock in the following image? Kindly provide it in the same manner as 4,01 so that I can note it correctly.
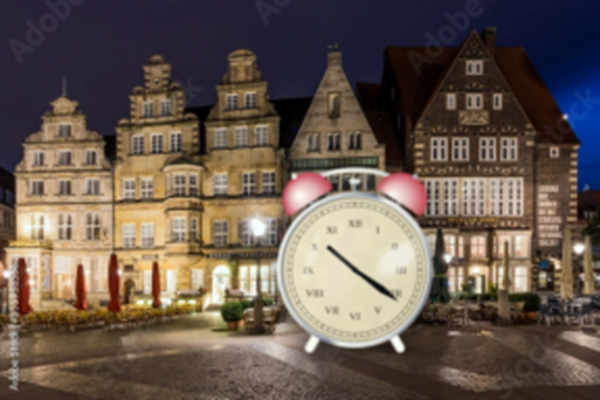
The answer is 10,21
